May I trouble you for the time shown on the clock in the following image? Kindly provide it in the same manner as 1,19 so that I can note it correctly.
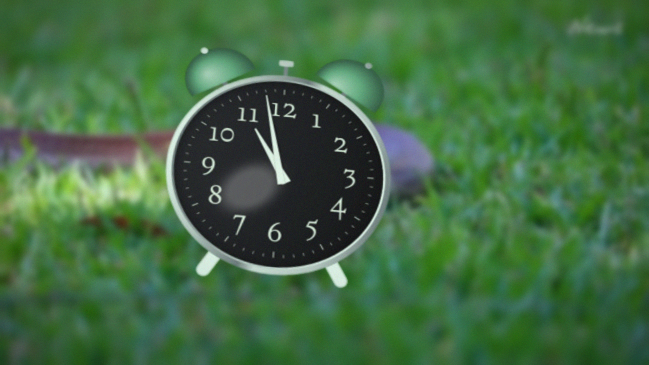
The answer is 10,58
